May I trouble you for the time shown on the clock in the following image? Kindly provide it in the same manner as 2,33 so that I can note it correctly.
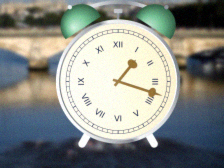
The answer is 1,18
